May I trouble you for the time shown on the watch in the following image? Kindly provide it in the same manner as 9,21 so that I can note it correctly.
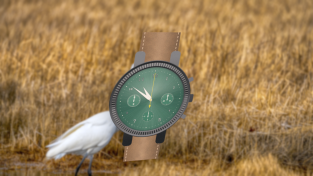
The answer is 10,51
